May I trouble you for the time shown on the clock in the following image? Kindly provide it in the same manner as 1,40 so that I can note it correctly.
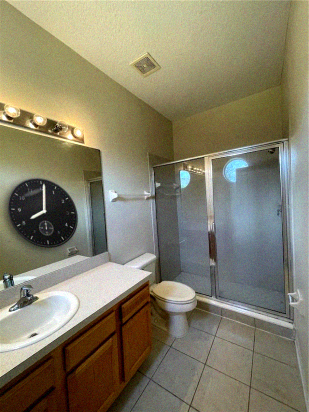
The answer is 8,01
